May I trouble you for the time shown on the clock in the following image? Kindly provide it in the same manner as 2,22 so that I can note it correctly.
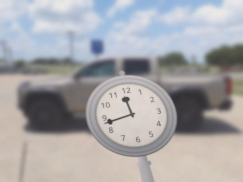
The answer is 11,43
